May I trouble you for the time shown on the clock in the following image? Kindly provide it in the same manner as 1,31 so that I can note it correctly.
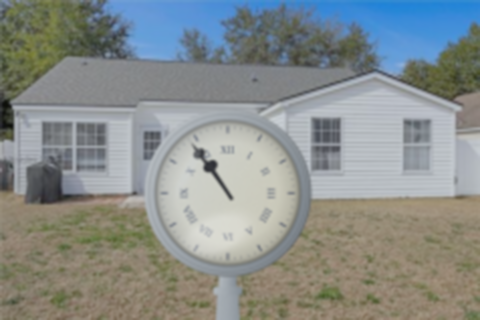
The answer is 10,54
